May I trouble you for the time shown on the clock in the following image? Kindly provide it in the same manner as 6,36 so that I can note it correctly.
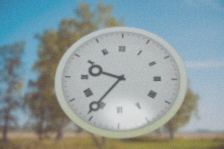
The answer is 9,36
